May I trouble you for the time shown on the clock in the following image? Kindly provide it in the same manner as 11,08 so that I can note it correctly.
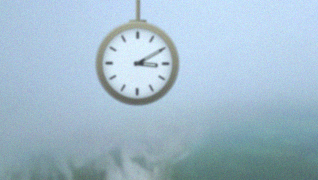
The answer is 3,10
